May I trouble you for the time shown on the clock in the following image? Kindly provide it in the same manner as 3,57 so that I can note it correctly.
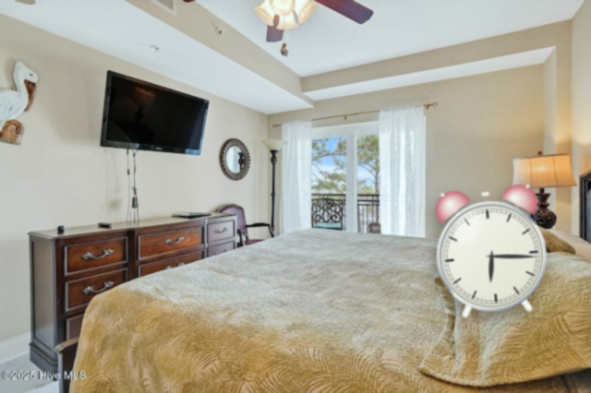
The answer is 6,16
